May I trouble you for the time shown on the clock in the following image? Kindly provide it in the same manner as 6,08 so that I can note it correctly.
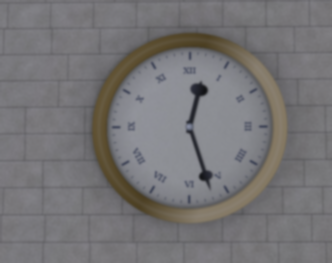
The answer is 12,27
